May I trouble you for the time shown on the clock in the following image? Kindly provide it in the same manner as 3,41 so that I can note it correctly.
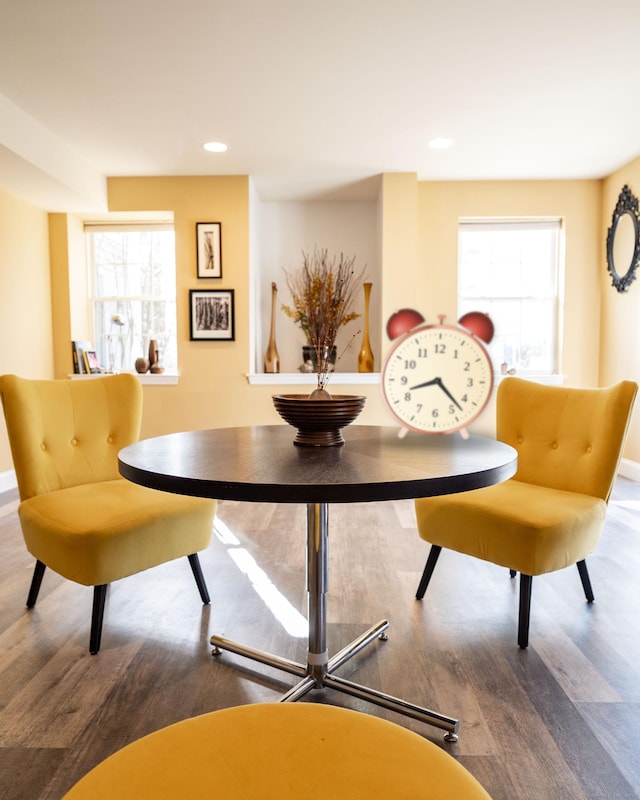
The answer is 8,23
